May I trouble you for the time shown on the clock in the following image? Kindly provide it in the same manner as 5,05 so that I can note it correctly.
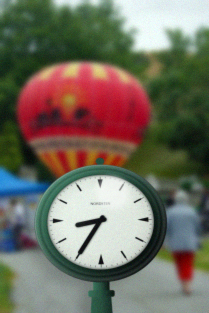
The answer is 8,35
